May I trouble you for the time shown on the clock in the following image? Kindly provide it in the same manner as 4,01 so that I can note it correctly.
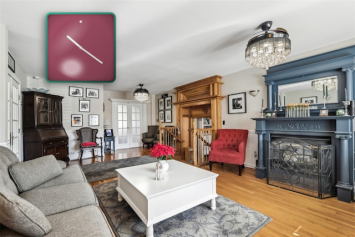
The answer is 10,21
